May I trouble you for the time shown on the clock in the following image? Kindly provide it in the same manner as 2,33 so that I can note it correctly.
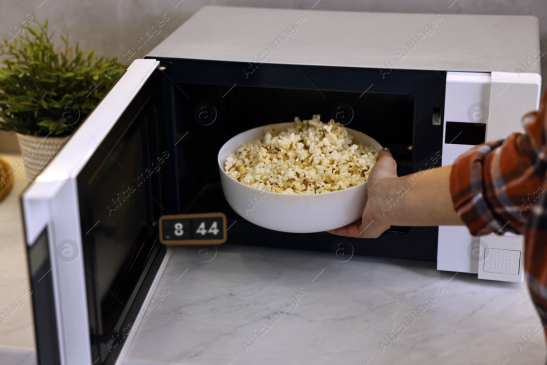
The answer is 8,44
